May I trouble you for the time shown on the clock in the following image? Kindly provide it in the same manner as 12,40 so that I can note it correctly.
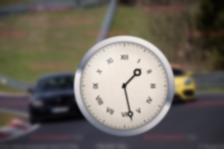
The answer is 1,28
